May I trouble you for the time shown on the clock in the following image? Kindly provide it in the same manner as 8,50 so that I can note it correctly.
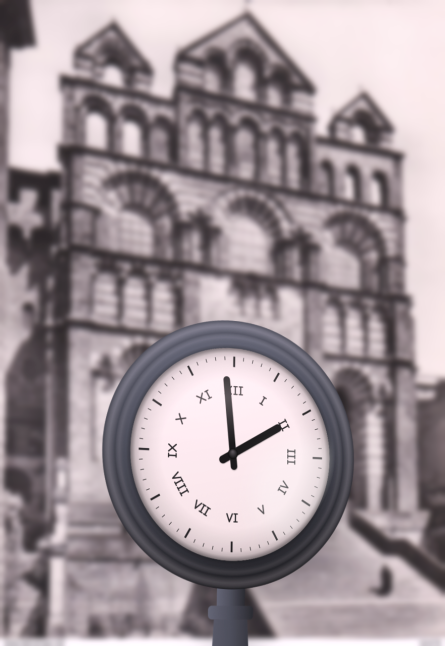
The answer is 1,59
